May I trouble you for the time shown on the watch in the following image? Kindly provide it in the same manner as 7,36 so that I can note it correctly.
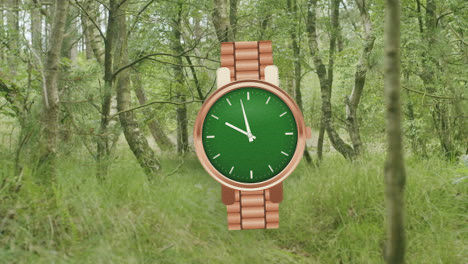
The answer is 9,58
